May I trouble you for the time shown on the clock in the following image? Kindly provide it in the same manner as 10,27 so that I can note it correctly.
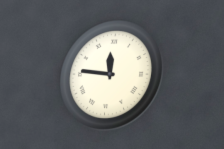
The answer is 11,46
